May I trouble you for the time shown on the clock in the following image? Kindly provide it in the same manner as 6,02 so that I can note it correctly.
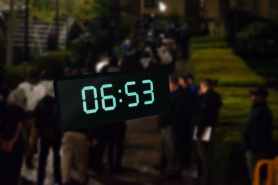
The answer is 6,53
